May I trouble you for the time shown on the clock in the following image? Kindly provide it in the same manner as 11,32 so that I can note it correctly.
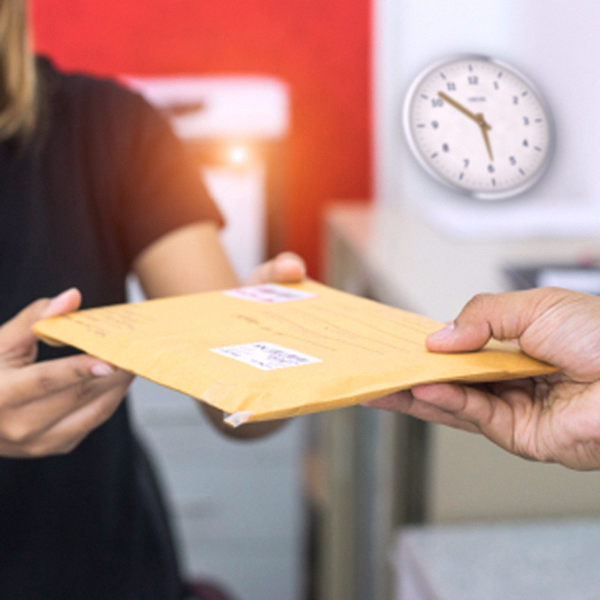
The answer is 5,52
